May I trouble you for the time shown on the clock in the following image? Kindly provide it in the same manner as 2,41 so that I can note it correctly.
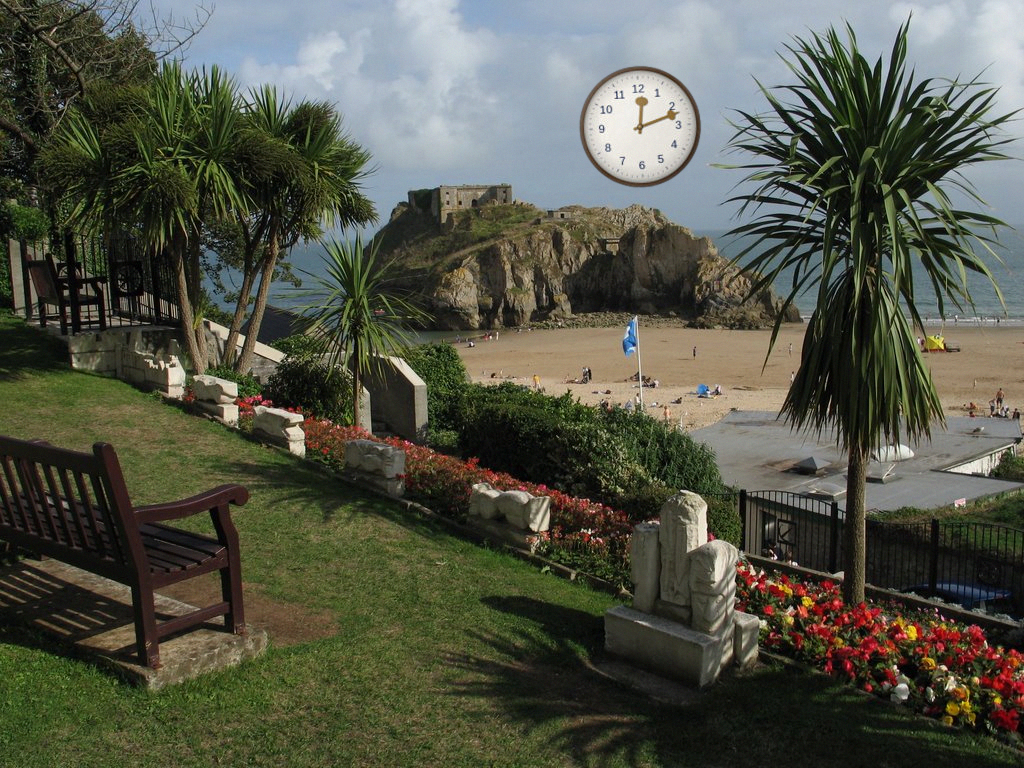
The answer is 12,12
